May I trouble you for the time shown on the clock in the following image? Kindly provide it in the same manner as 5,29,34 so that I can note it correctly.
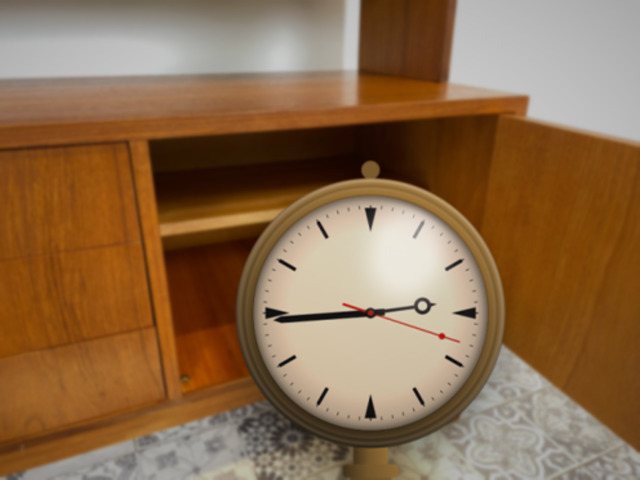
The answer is 2,44,18
